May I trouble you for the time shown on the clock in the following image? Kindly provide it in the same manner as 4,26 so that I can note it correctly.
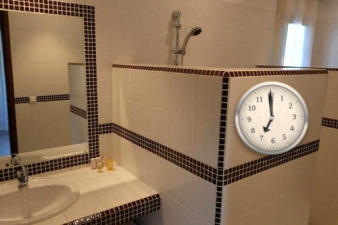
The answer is 7,00
